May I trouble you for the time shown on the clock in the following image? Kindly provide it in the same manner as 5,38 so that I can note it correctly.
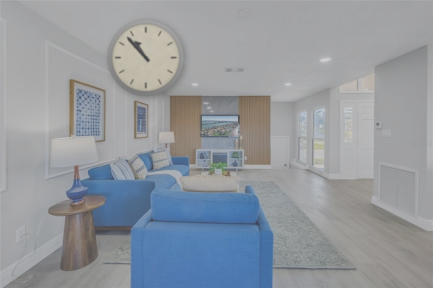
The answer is 10,53
